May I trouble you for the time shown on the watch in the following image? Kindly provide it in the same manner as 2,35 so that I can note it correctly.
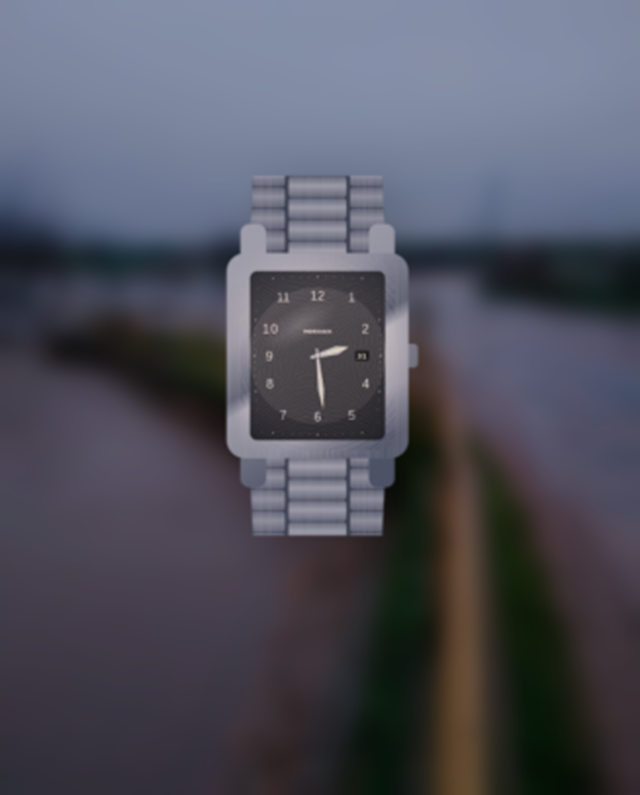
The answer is 2,29
